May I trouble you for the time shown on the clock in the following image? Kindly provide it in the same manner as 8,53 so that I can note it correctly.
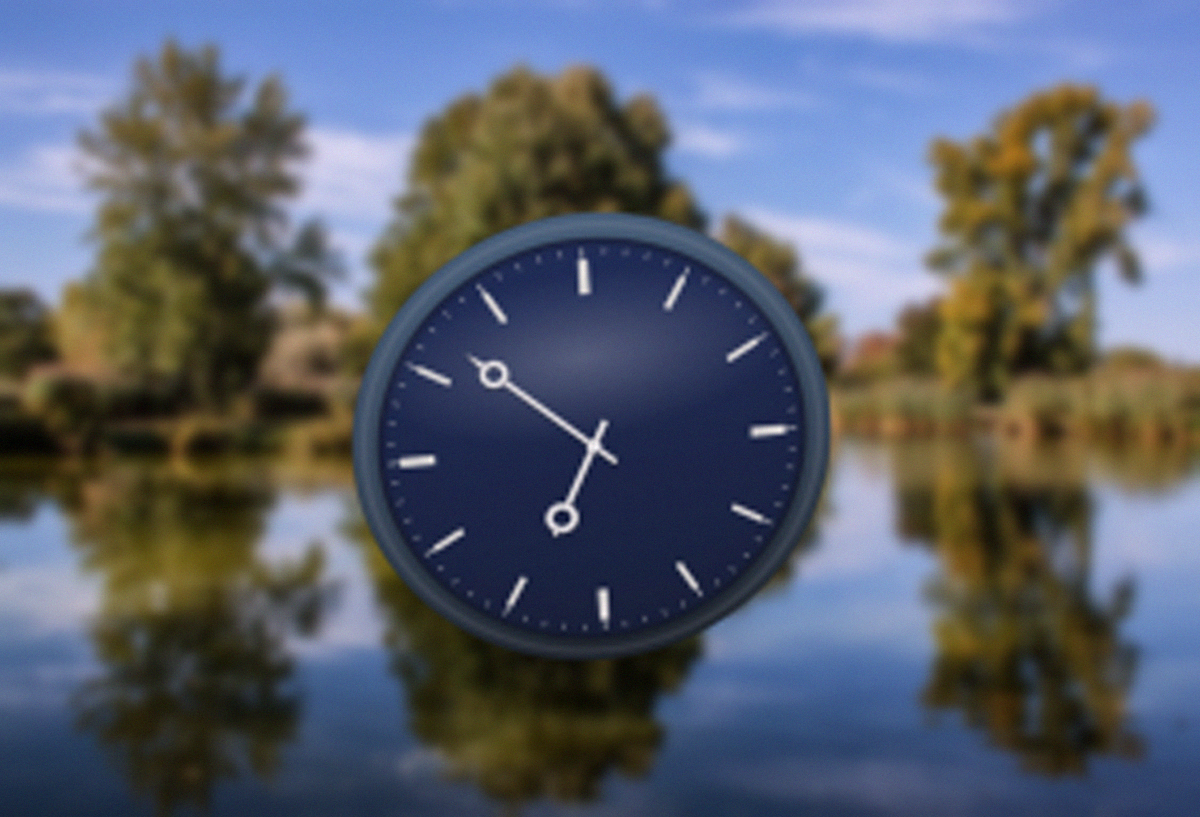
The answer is 6,52
